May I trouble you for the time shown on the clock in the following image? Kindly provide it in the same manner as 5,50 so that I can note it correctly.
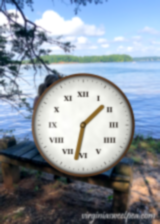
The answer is 1,32
